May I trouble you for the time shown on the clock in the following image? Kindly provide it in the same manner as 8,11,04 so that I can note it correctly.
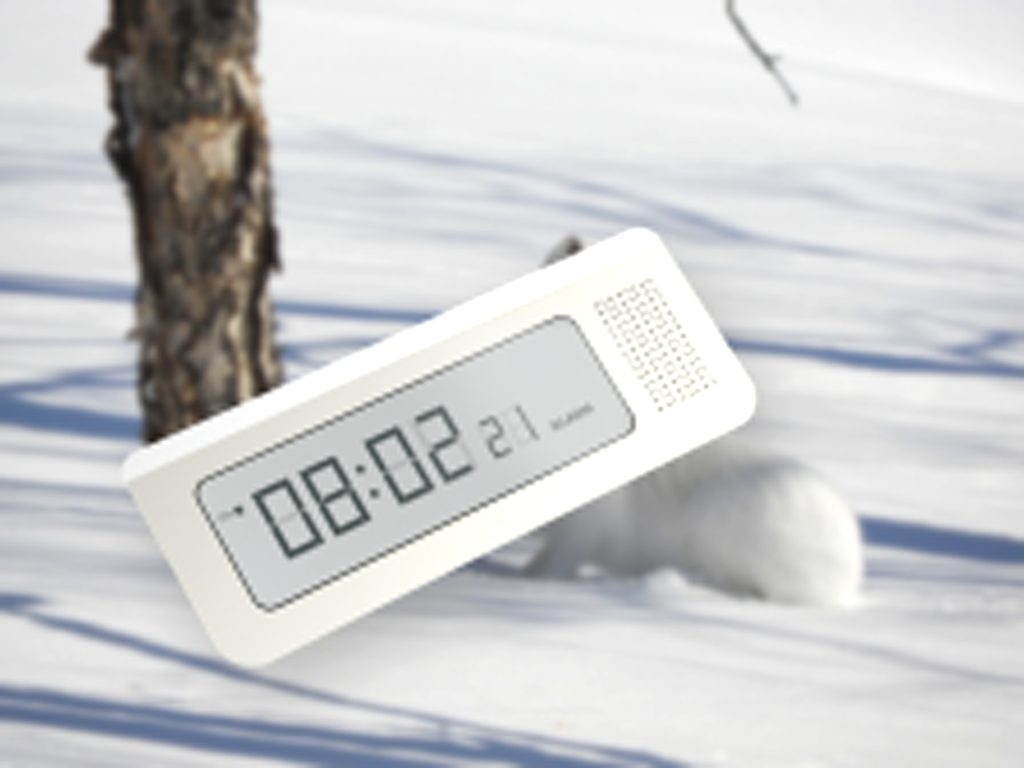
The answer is 8,02,21
